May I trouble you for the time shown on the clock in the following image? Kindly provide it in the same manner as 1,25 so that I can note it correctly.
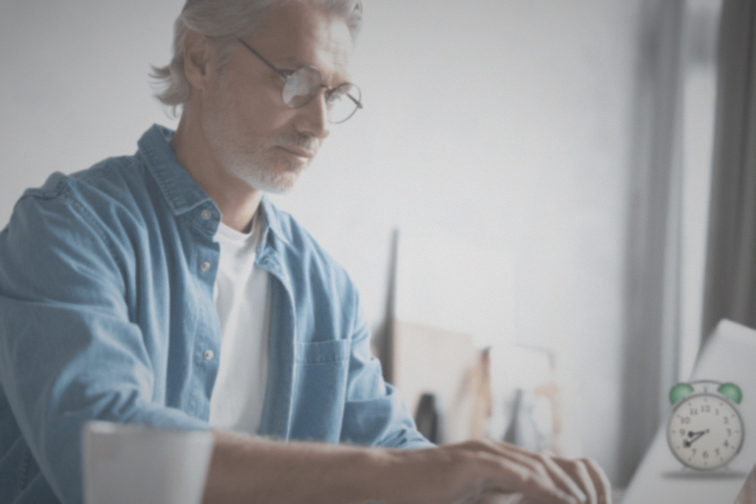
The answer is 8,39
